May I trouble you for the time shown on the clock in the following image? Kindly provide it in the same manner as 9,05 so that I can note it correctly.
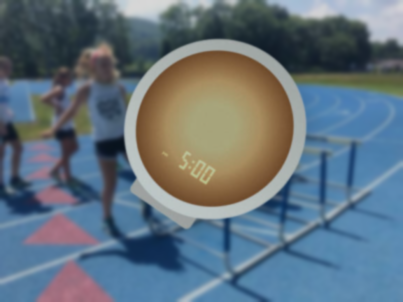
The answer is 5,00
